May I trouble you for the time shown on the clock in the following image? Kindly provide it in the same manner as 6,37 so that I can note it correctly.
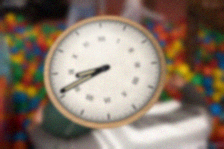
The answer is 8,41
